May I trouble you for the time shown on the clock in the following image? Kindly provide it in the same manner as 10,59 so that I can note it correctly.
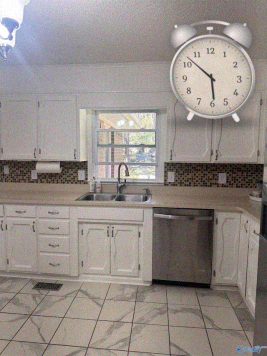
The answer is 5,52
